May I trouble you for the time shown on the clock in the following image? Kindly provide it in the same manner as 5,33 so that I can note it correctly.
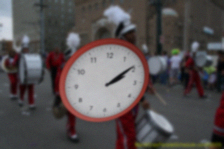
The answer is 2,09
